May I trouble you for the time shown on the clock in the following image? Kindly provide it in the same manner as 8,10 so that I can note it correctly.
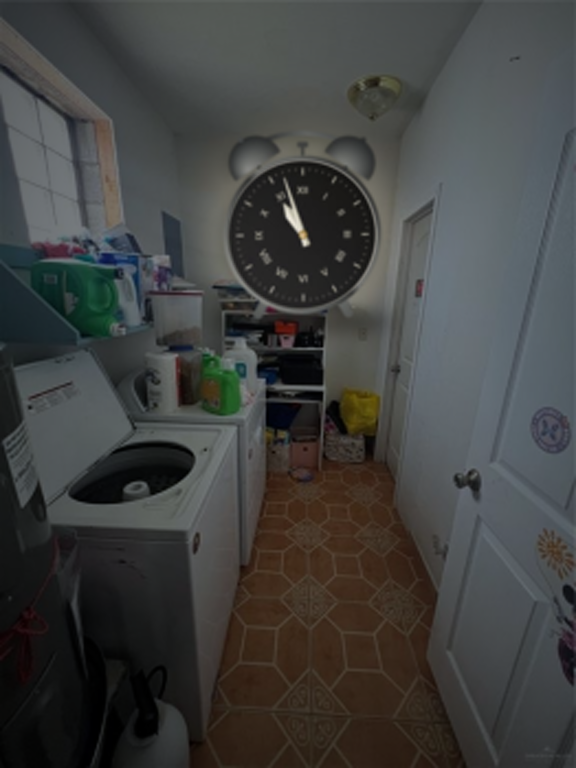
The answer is 10,57
